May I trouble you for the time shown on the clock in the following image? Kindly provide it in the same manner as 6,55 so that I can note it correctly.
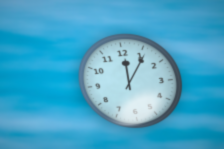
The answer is 12,06
